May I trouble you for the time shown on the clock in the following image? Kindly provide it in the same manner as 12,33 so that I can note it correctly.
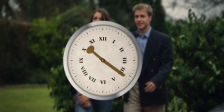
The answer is 10,21
